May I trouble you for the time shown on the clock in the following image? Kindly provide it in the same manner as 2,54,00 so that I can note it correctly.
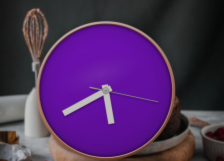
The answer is 5,40,17
